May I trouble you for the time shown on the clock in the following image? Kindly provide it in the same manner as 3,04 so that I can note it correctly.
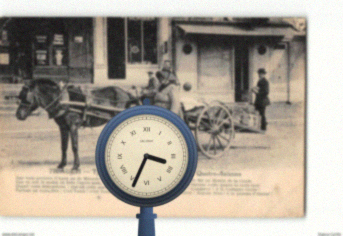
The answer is 3,34
